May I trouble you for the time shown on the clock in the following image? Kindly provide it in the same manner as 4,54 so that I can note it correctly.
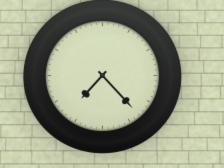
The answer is 7,23
